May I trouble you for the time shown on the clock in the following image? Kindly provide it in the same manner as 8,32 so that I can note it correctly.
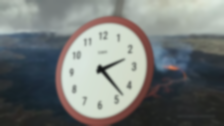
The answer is 2,23
